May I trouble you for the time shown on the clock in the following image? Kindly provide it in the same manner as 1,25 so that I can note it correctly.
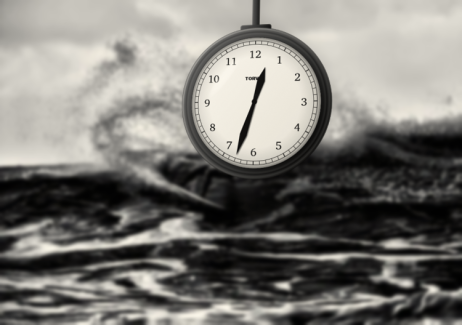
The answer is 12,33
